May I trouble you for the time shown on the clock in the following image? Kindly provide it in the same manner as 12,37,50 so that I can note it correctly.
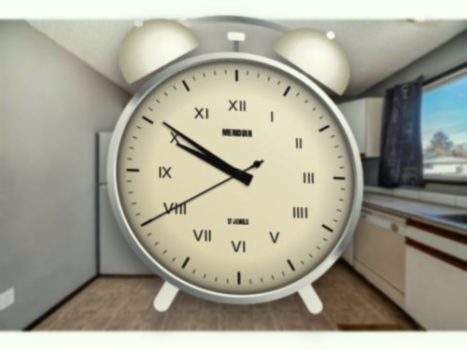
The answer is 9,50,40
